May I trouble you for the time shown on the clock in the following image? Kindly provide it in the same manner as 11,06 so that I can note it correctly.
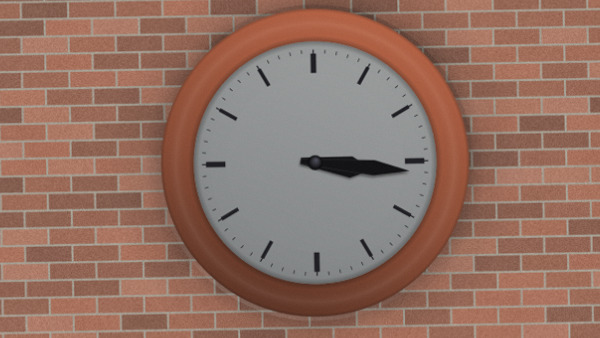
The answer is 3,16
